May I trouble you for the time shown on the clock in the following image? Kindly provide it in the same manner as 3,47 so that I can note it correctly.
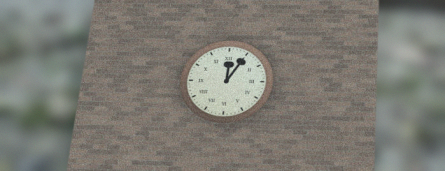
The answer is 12,05
